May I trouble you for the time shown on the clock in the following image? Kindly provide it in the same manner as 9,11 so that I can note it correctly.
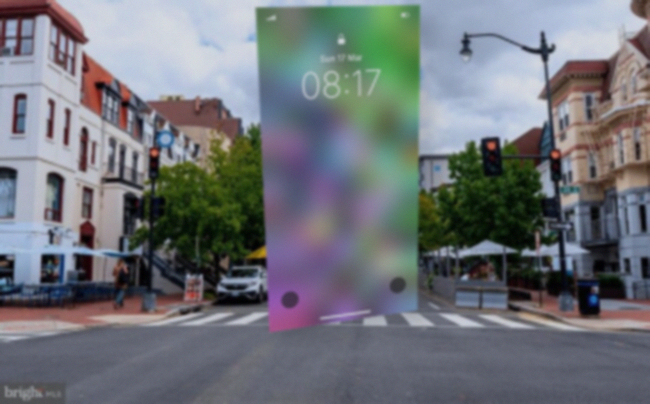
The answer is 8,17
